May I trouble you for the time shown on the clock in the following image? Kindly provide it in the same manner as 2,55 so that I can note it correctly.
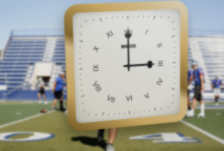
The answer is 3,00
